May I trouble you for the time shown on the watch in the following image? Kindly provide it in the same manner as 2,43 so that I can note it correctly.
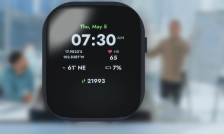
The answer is 7,30
